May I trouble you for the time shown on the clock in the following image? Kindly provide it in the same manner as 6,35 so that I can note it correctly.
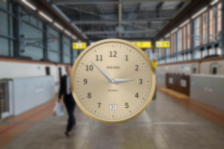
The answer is 2,52
